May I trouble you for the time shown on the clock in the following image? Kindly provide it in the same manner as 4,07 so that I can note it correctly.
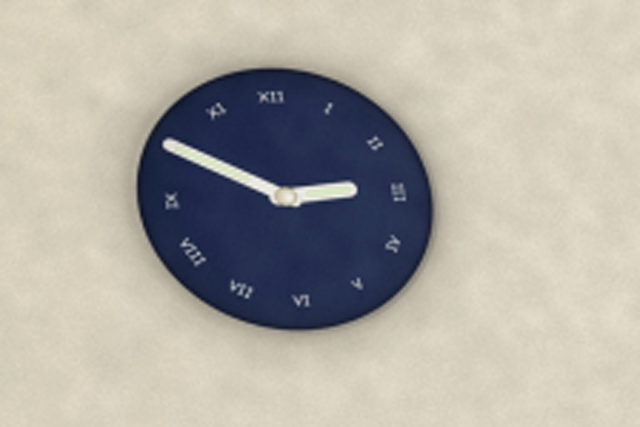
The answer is 2,50
